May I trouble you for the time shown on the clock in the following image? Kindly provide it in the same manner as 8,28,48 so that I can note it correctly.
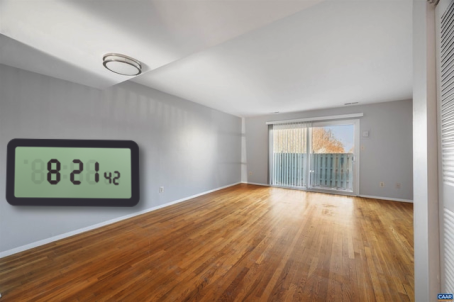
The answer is 8,21,42
